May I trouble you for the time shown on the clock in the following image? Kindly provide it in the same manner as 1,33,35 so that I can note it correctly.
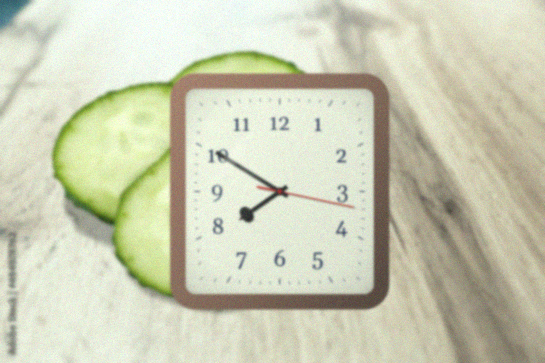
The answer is 7,50,17
